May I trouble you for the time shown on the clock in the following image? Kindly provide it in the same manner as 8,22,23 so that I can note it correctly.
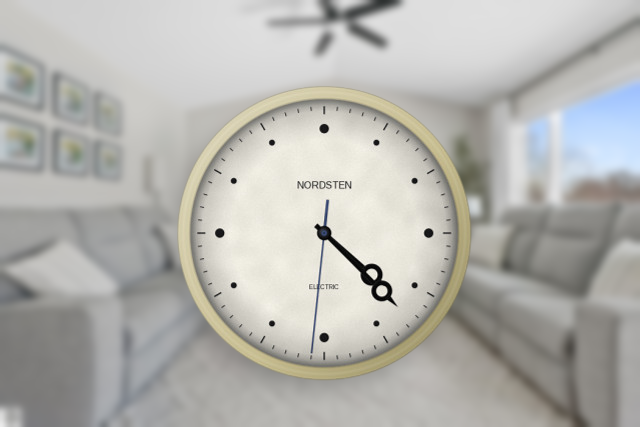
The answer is 4,22,31
